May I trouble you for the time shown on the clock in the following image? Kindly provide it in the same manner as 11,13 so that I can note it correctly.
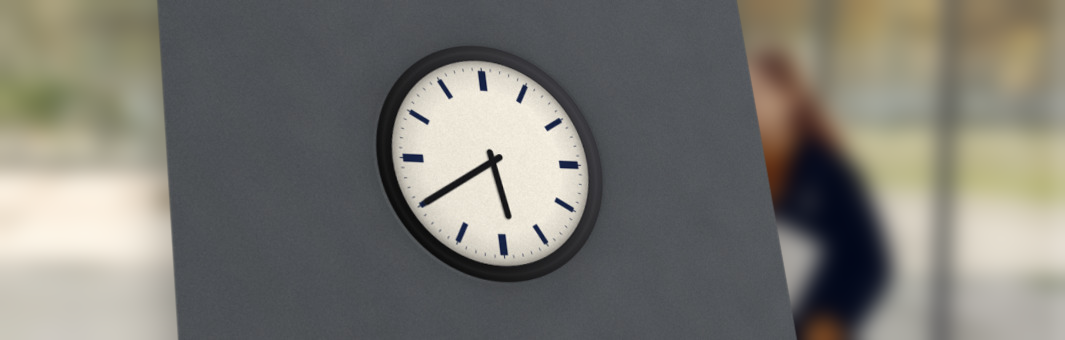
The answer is 5,40
